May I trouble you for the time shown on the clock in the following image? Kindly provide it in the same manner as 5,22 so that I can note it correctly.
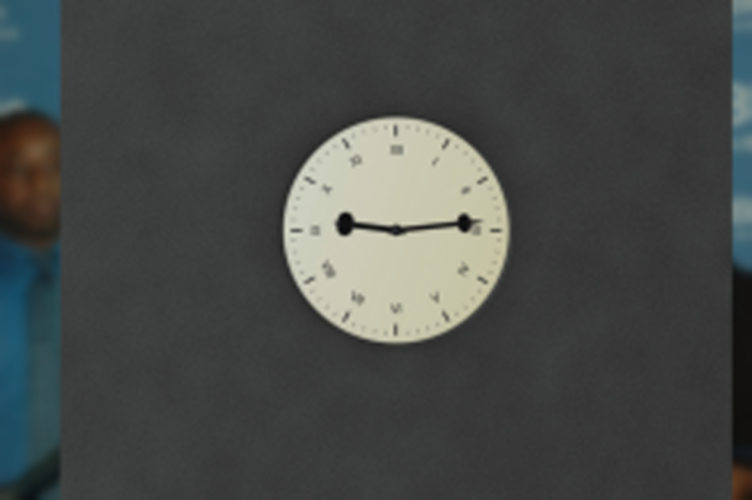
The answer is 9,14
